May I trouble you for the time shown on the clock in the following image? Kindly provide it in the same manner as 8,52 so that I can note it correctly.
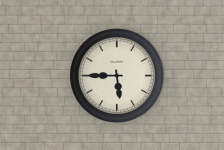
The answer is 5,45
